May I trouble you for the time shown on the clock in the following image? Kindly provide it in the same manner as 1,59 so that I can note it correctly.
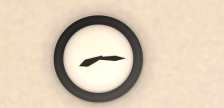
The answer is 8,15
